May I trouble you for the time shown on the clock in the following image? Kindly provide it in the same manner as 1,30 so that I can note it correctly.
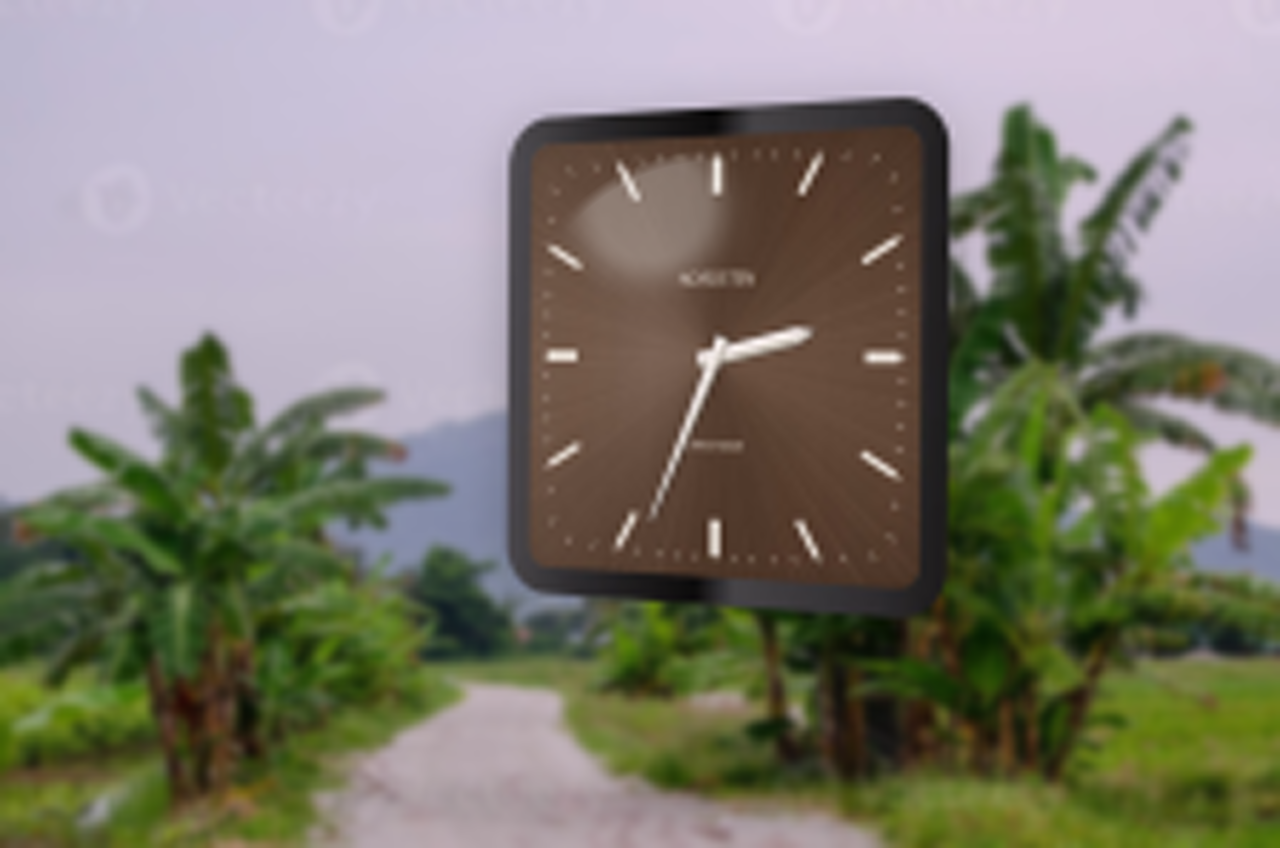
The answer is 2,34
